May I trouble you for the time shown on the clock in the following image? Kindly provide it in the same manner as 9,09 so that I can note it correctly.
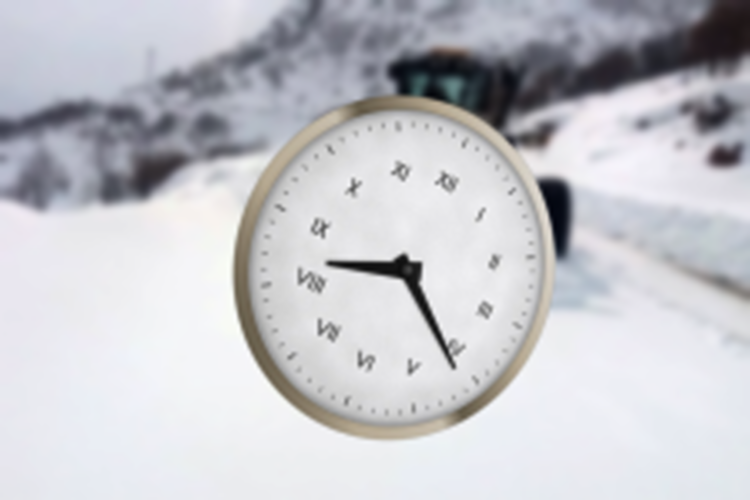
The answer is 8,21
